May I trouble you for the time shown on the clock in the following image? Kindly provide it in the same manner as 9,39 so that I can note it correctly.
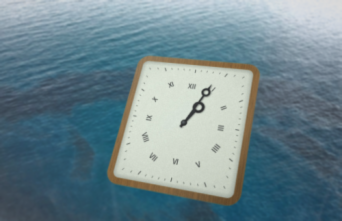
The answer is 1,04
